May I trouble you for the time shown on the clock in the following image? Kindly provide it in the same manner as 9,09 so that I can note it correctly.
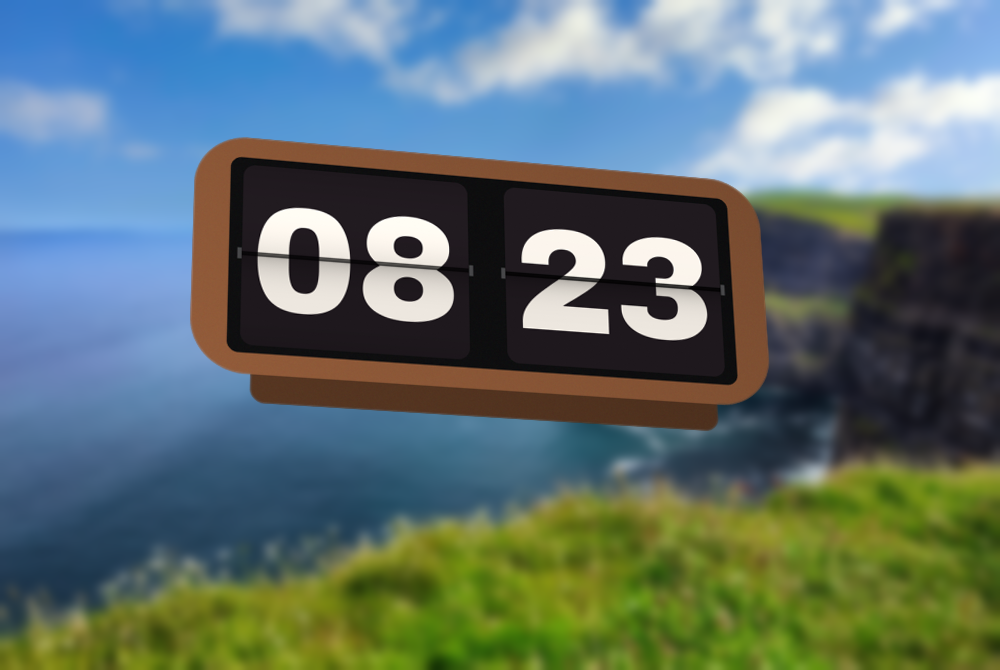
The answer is 8,23
